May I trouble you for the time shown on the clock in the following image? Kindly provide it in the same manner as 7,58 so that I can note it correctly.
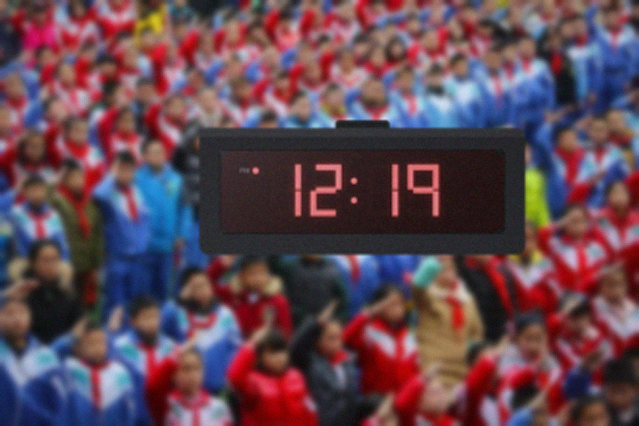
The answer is 12,19
